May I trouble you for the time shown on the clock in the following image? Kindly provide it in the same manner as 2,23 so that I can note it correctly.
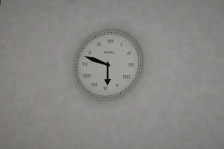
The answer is 5,48
